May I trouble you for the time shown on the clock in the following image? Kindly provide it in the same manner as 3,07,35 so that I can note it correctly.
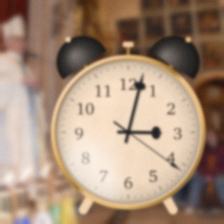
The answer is 3,02,21
